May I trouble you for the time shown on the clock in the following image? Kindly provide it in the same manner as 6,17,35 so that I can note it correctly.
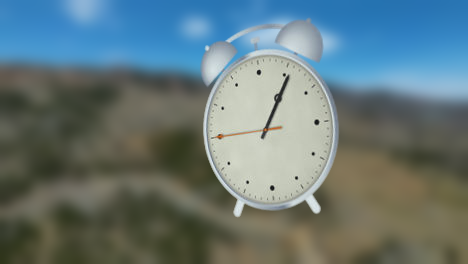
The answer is 1,05,45
